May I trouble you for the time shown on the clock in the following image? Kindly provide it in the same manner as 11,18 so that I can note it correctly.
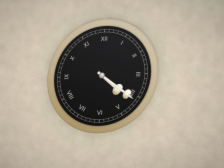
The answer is 4,21
